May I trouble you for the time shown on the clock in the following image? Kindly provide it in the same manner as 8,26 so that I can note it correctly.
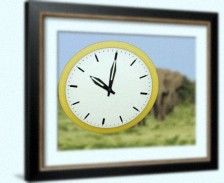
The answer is 10,00
